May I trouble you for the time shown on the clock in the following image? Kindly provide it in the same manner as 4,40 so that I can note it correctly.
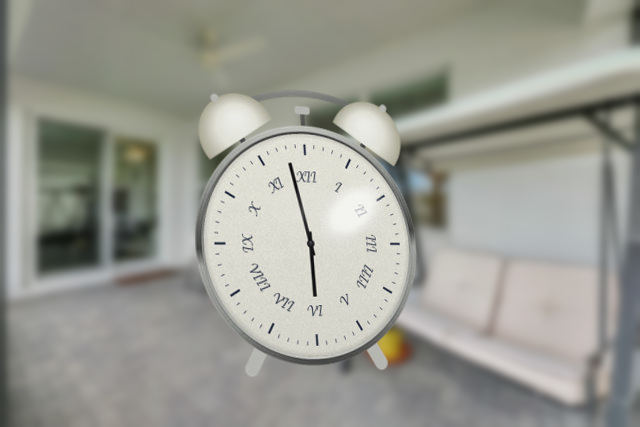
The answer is 5,58
